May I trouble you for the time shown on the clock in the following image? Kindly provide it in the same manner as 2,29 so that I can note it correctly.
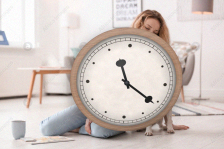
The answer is 11,21
